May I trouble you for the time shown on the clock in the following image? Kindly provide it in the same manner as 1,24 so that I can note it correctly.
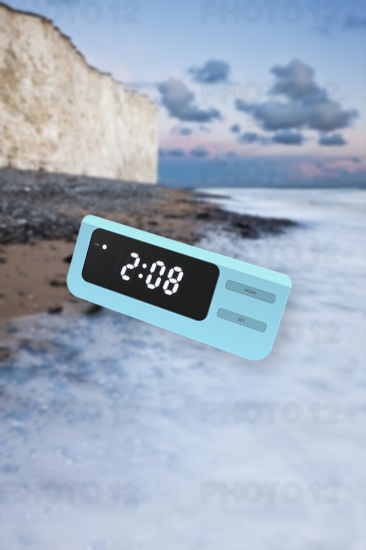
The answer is 2,08
